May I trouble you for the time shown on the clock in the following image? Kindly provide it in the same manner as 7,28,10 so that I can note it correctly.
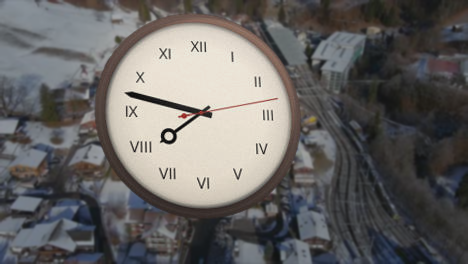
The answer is 7,47,13
